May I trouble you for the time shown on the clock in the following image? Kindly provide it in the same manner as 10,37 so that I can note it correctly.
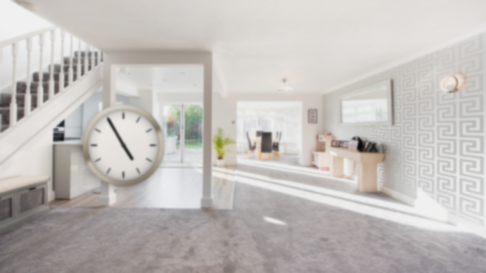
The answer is 4,55
